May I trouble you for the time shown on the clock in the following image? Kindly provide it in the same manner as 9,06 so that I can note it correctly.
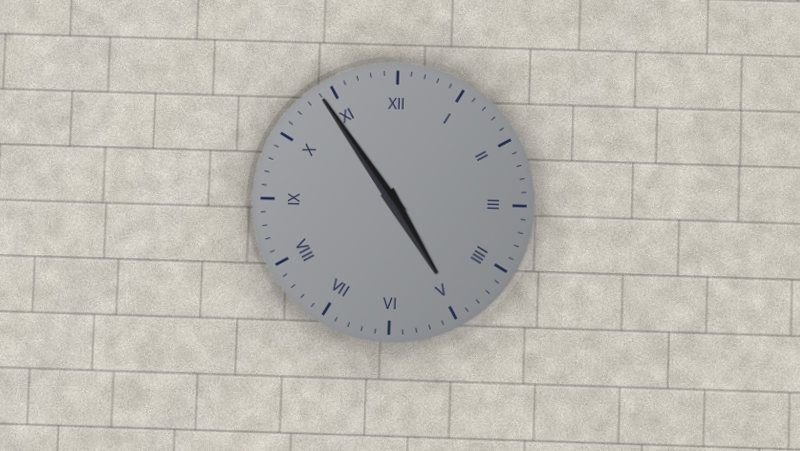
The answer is 4,54
